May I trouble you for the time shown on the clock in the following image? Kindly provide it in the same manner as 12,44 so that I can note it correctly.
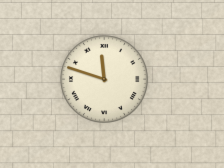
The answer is 11,48
